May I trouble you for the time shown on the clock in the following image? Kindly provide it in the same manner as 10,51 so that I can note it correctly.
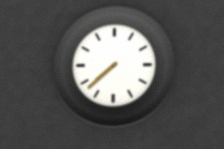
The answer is 7,38
